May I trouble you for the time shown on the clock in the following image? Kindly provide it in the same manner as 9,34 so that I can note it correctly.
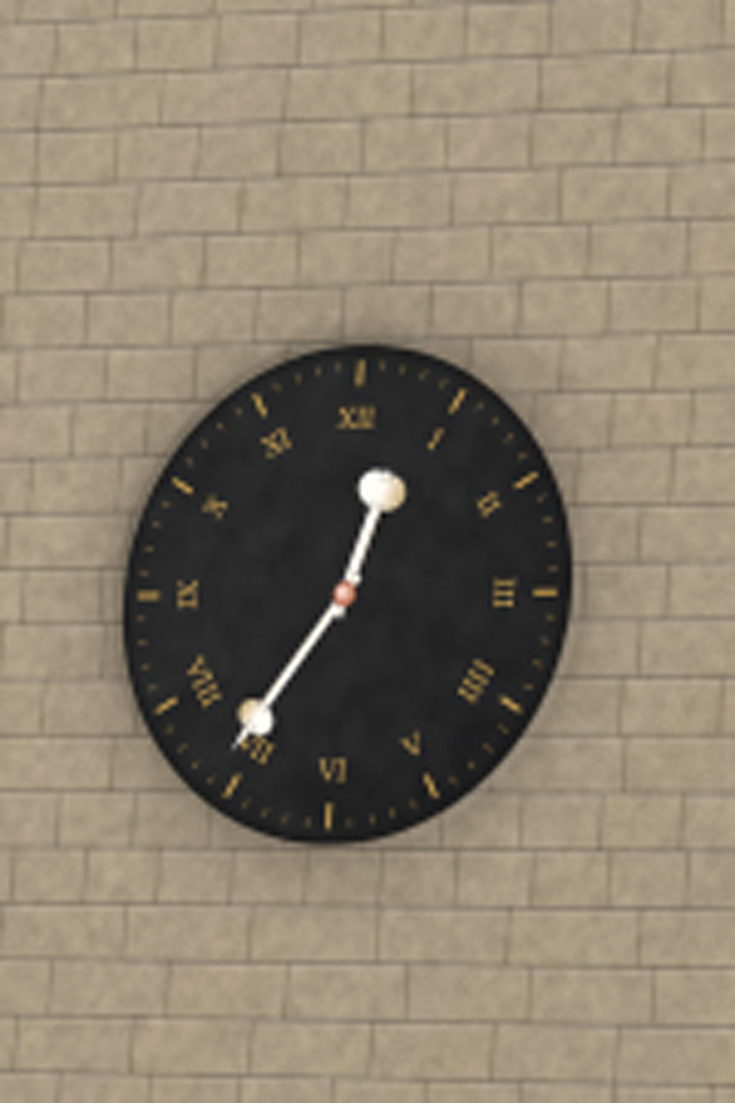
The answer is 12,36
